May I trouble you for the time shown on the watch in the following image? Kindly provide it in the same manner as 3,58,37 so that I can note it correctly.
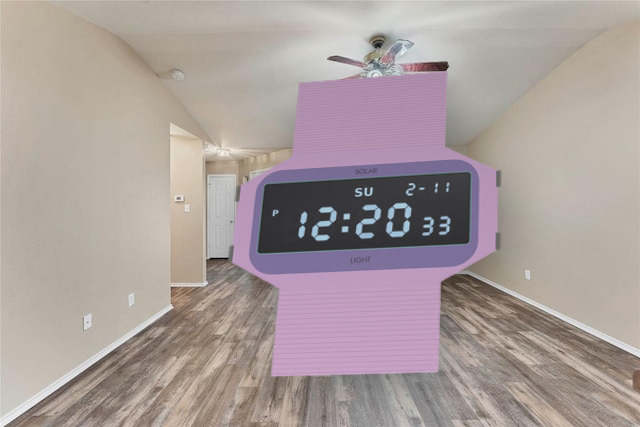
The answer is 12,20,33
